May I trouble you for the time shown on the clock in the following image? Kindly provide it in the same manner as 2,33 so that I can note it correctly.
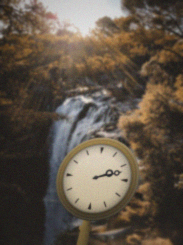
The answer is 2,12
